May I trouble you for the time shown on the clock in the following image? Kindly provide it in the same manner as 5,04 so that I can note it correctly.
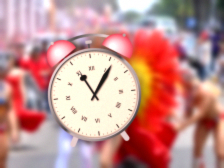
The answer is 11,06
